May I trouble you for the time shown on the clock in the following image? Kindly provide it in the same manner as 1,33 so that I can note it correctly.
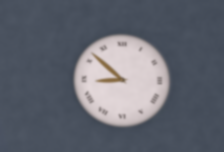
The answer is 8,52
